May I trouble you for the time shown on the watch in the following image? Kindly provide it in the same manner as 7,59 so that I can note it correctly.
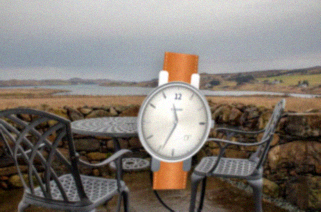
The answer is 11,34
